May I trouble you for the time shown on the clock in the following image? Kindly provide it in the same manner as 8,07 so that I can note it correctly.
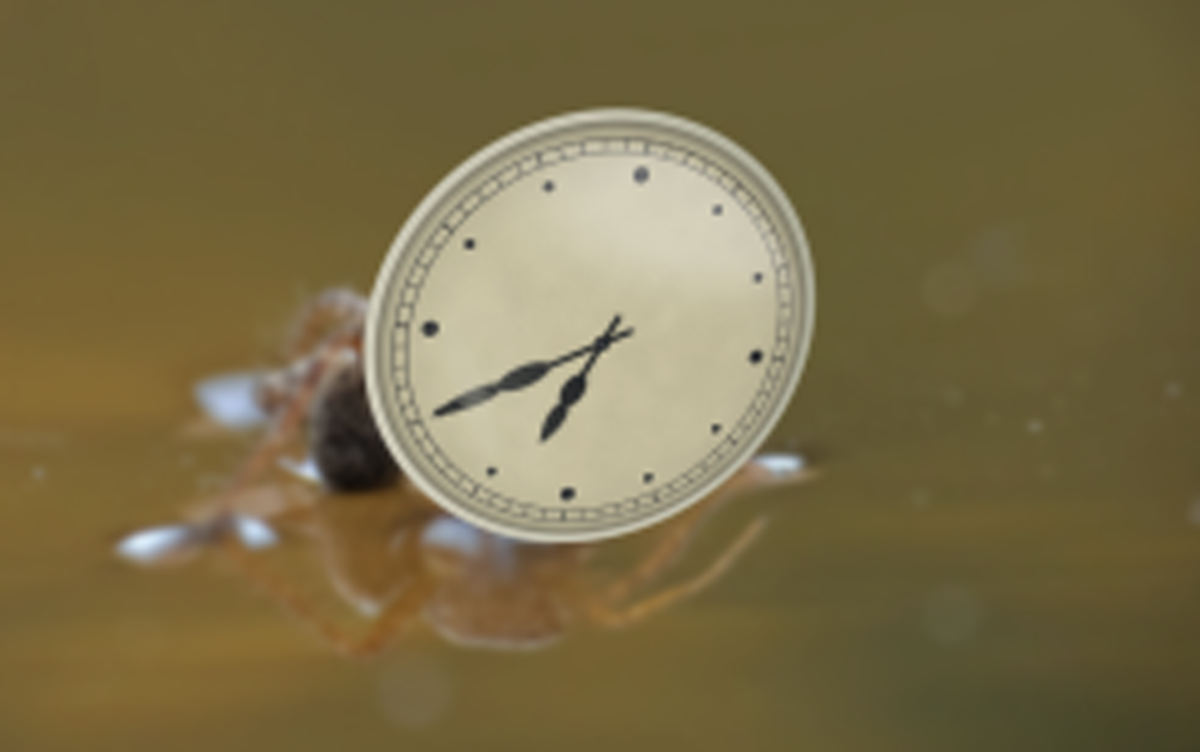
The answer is 6,40
